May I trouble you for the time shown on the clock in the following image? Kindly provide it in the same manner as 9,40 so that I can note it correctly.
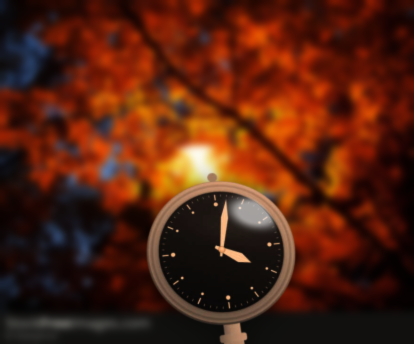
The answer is 4,02
